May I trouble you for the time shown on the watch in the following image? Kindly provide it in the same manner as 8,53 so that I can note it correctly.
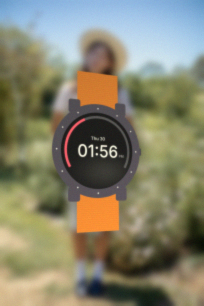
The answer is 1,56
